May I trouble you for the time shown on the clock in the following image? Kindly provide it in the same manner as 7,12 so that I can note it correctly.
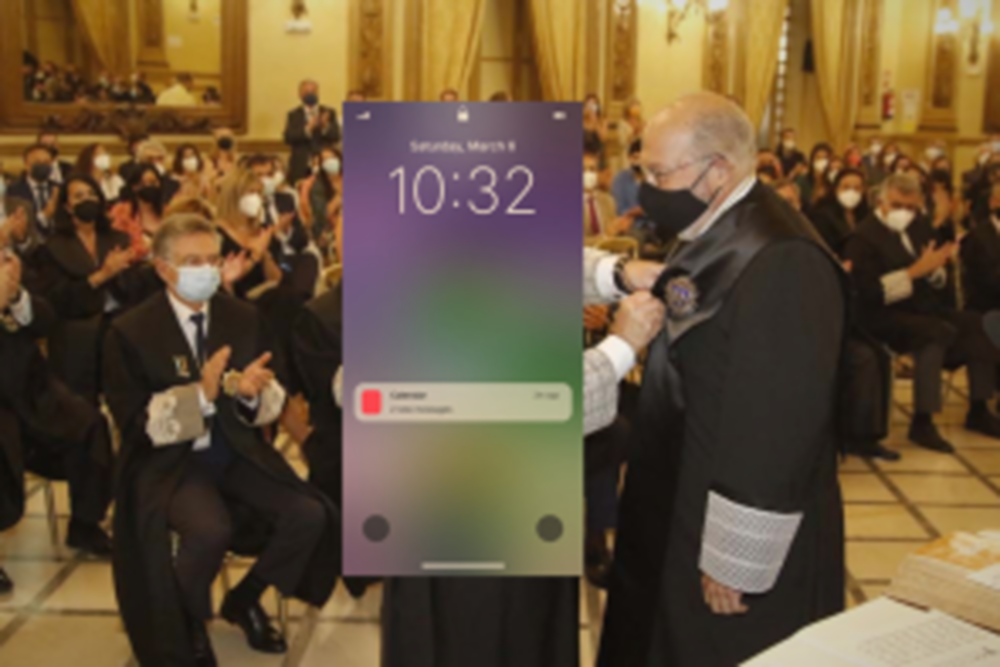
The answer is 10,32
